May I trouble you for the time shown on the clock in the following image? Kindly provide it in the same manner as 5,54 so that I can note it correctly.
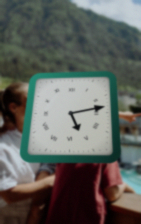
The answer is 5,13
